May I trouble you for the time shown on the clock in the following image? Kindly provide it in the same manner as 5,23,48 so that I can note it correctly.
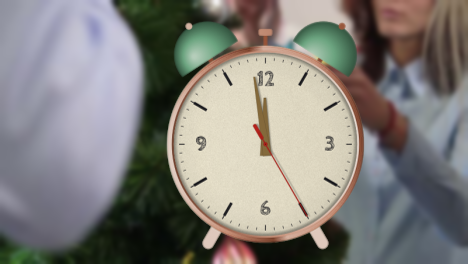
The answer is 11,58,25
